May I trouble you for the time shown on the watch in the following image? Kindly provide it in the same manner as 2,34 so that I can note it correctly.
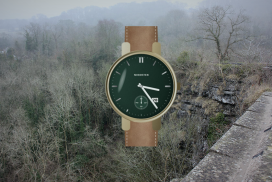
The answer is 3,24
